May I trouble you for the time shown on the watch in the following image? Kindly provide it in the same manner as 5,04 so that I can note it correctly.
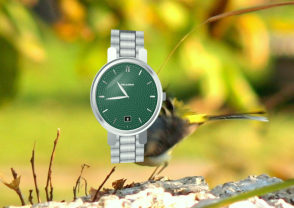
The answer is 10,44
